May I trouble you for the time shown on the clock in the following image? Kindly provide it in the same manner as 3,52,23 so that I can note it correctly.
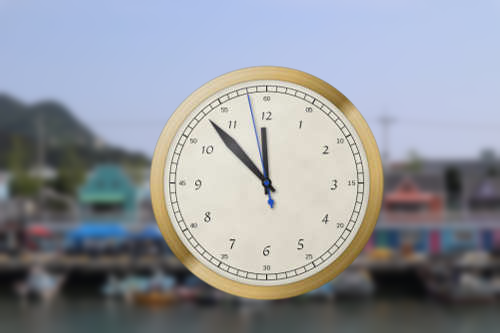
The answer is 11,52,58
